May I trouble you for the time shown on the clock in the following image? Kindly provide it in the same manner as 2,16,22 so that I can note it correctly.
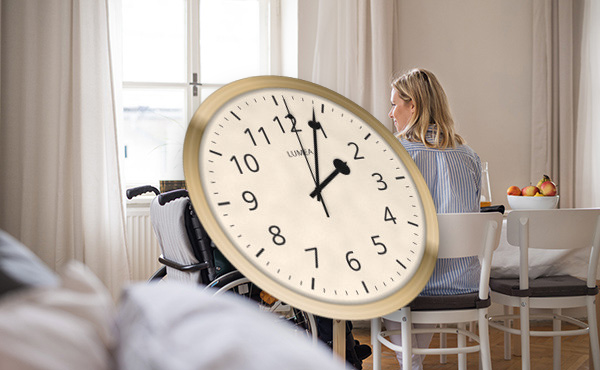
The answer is 2,04,01
